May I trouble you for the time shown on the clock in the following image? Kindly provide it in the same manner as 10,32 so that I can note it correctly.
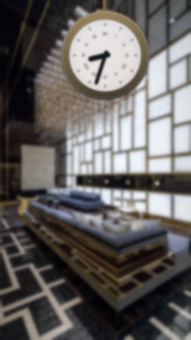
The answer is 8,33
